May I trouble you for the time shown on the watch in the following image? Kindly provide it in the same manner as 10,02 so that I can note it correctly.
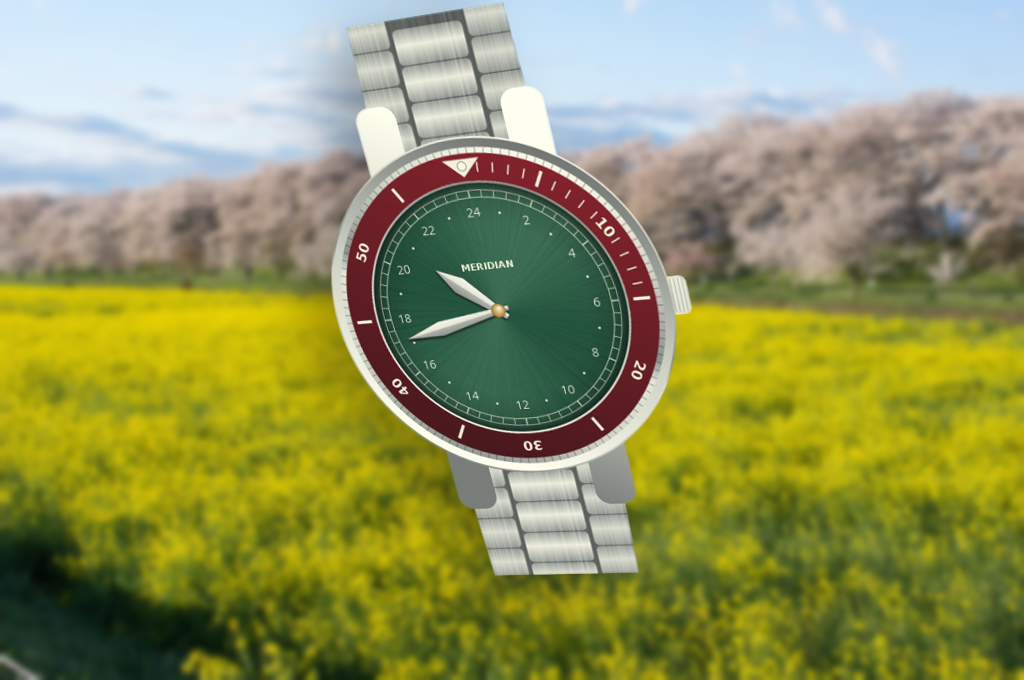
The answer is 20,43
